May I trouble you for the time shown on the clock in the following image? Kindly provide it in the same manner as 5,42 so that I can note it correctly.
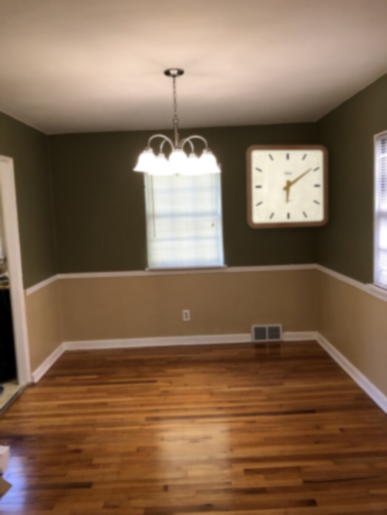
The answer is 6,09
